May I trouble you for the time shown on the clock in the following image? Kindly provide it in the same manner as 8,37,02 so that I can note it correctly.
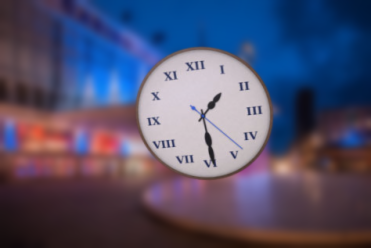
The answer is 1,29,23
